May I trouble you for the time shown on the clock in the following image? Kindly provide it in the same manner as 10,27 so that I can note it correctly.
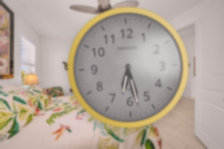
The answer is 6,28
